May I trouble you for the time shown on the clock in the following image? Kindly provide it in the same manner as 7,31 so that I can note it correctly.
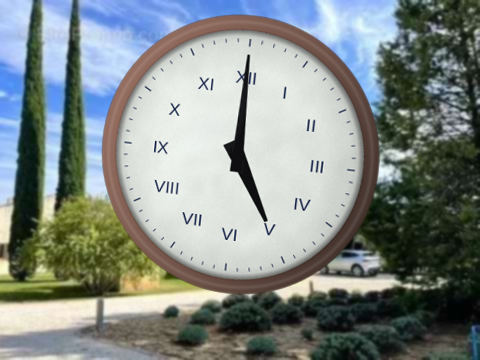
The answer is 5,00
